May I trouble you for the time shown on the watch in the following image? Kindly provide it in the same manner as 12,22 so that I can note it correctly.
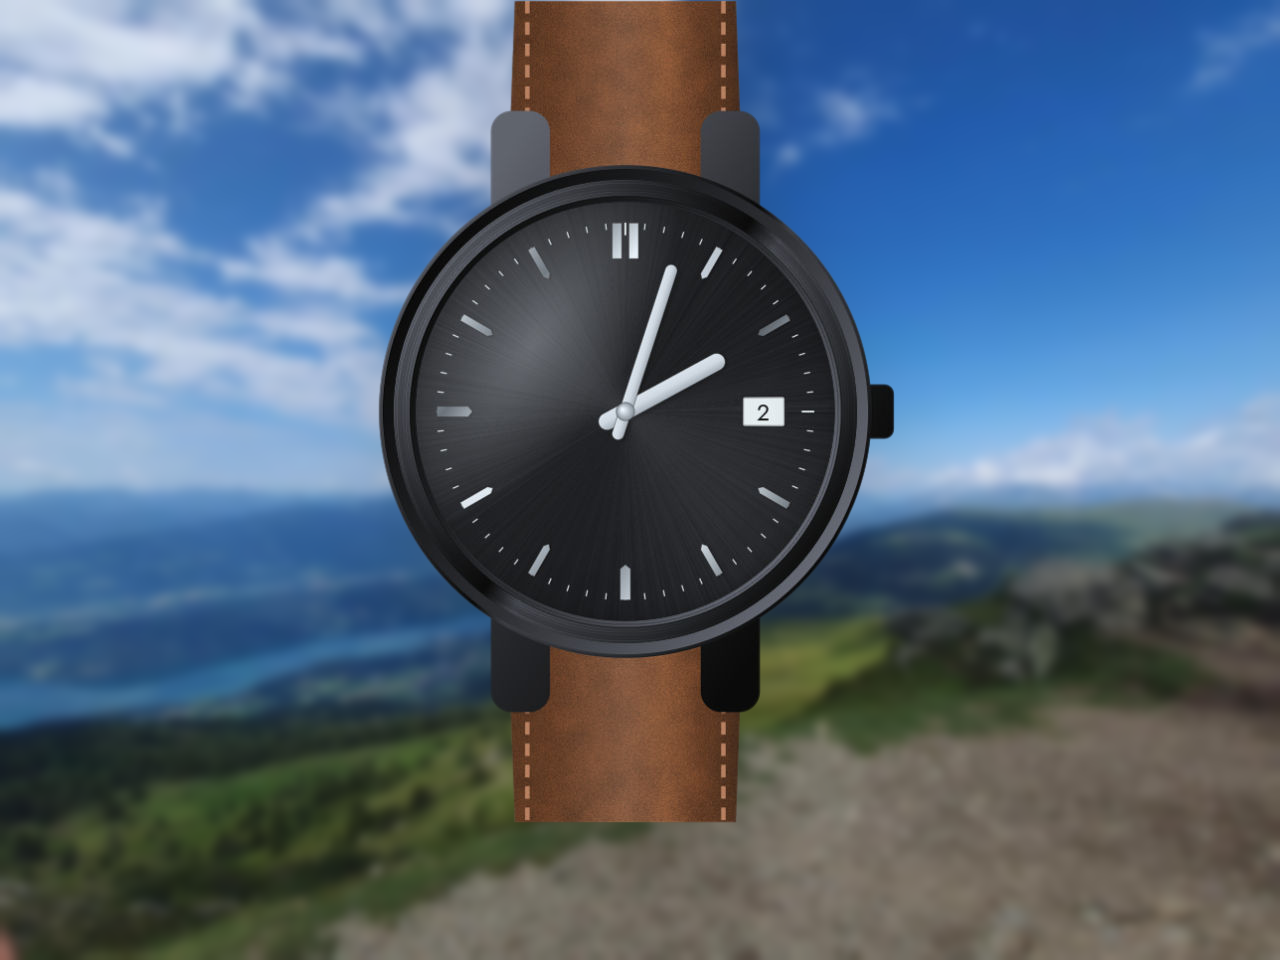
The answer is 2,03
